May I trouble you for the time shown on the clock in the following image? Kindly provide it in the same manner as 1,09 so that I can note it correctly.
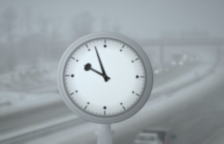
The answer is 9,57
